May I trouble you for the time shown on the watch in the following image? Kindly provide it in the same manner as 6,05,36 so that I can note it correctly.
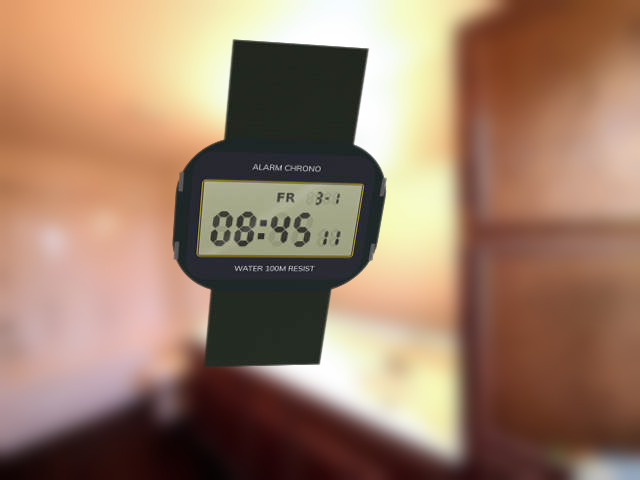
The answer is 8,45,11
